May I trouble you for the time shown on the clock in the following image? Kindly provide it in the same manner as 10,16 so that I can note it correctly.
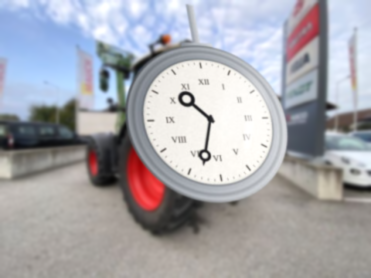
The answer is 10,33
